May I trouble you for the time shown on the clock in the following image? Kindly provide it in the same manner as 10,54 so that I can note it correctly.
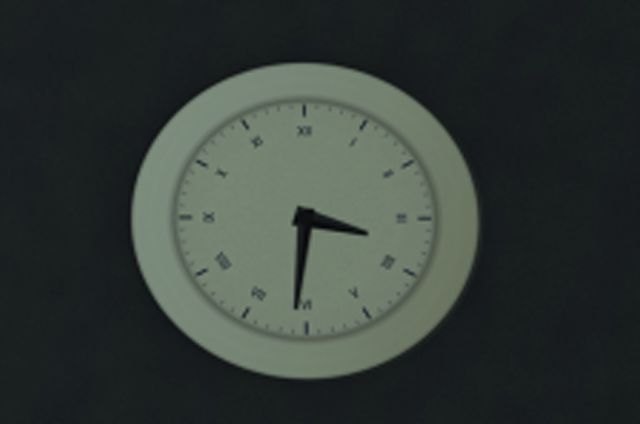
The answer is 3,31
